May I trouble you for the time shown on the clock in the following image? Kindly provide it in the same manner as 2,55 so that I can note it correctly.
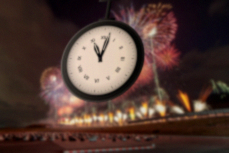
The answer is 11,02
